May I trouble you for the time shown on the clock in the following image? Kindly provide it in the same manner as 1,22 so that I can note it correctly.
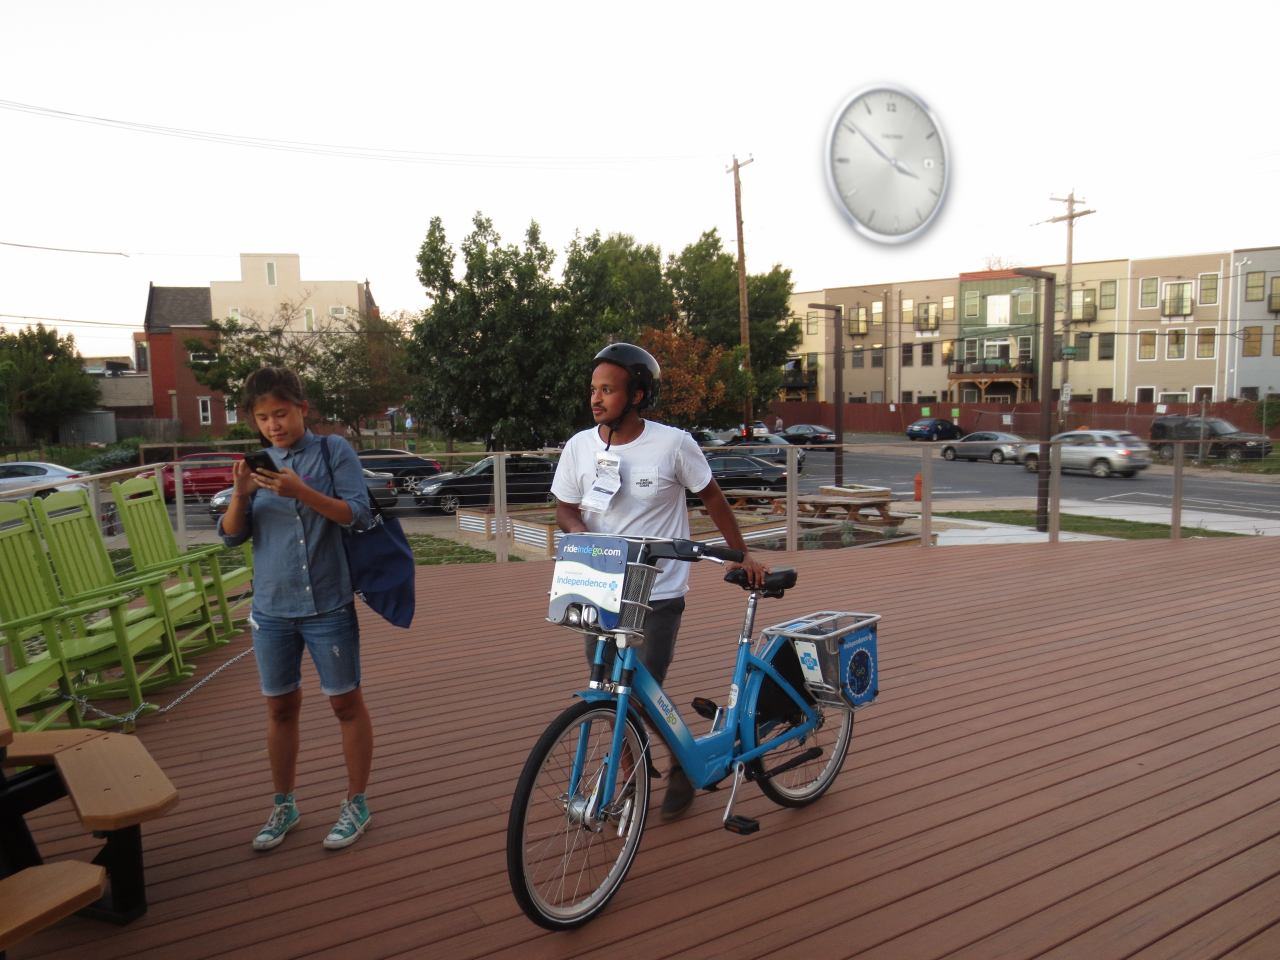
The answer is 3,51
